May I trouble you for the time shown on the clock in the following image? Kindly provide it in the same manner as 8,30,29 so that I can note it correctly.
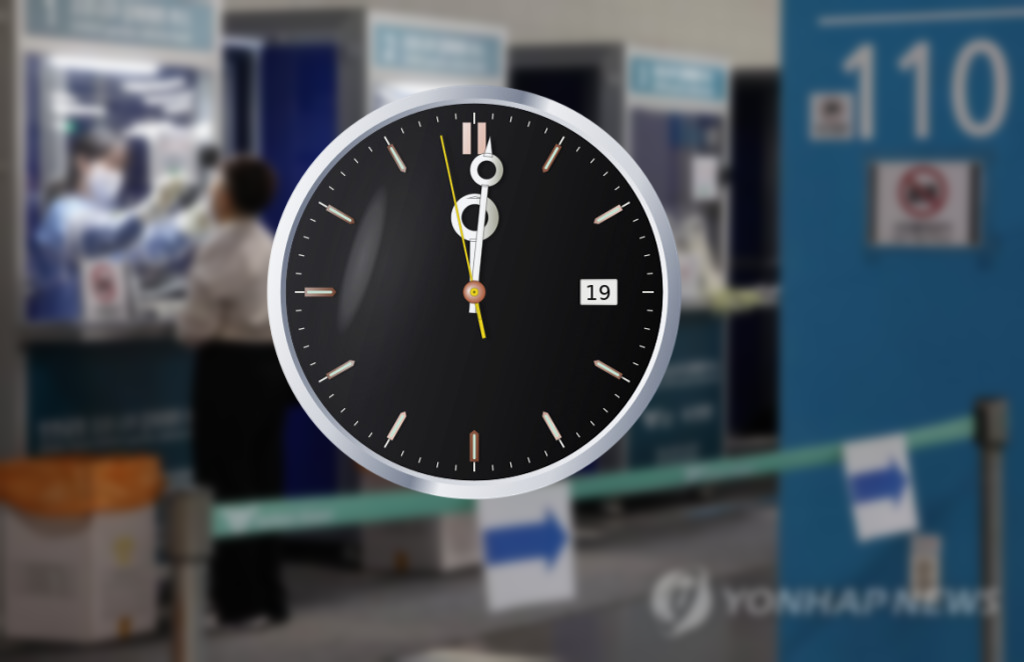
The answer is 12,00,58
